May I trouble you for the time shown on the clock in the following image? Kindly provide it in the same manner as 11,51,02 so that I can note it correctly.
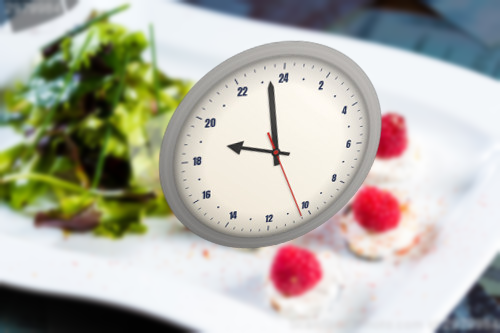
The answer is 18,58,26
